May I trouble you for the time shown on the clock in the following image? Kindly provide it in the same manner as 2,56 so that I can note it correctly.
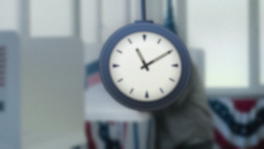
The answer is 11,10
